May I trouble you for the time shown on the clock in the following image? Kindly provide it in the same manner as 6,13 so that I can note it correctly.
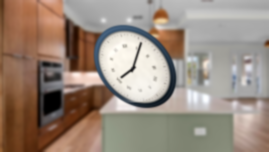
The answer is 8,06
